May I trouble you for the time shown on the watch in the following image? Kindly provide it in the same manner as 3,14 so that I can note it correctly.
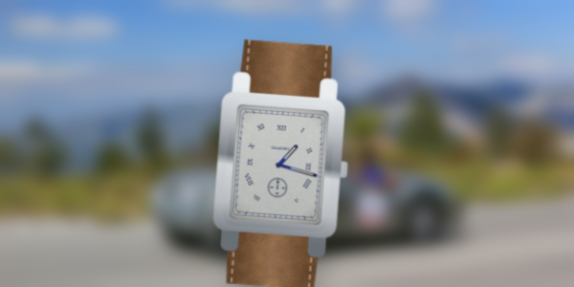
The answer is 1,17
